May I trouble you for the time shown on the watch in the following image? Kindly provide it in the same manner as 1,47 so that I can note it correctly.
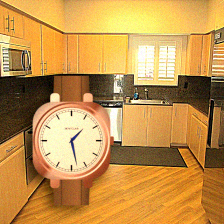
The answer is 1,28
